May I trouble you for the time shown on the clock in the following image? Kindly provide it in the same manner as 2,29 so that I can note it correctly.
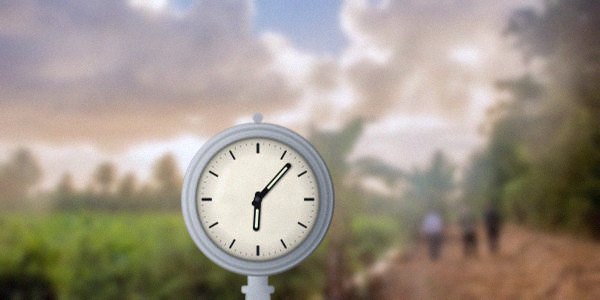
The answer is 6,07
